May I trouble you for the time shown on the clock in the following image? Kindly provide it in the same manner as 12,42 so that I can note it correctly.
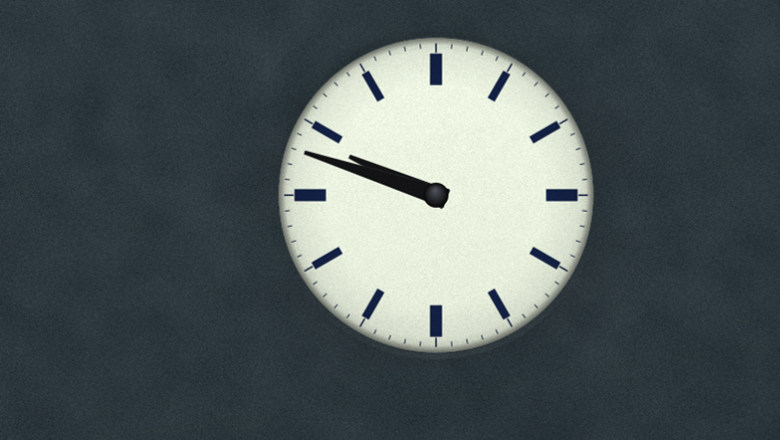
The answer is 9,48
